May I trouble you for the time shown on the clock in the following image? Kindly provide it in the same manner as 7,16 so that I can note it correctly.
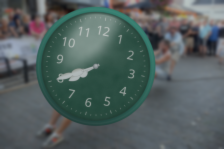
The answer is 7,40
